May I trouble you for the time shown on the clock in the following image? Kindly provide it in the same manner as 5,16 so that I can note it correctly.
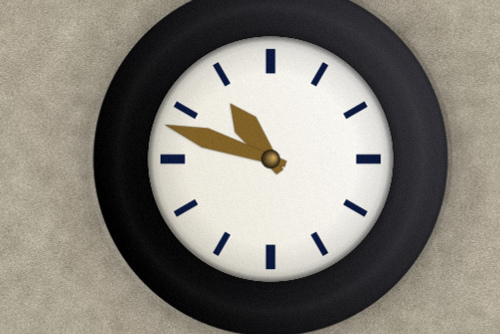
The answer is 10,48
